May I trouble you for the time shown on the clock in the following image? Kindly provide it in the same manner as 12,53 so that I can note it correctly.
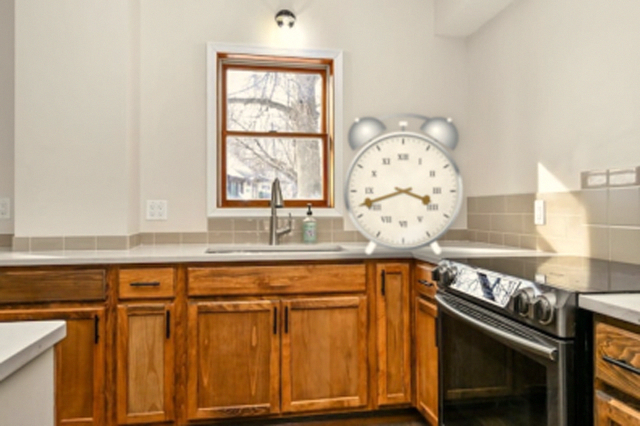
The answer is 3,42
